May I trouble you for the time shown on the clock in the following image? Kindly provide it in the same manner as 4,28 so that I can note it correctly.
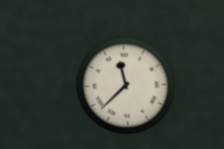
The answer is 11,38
